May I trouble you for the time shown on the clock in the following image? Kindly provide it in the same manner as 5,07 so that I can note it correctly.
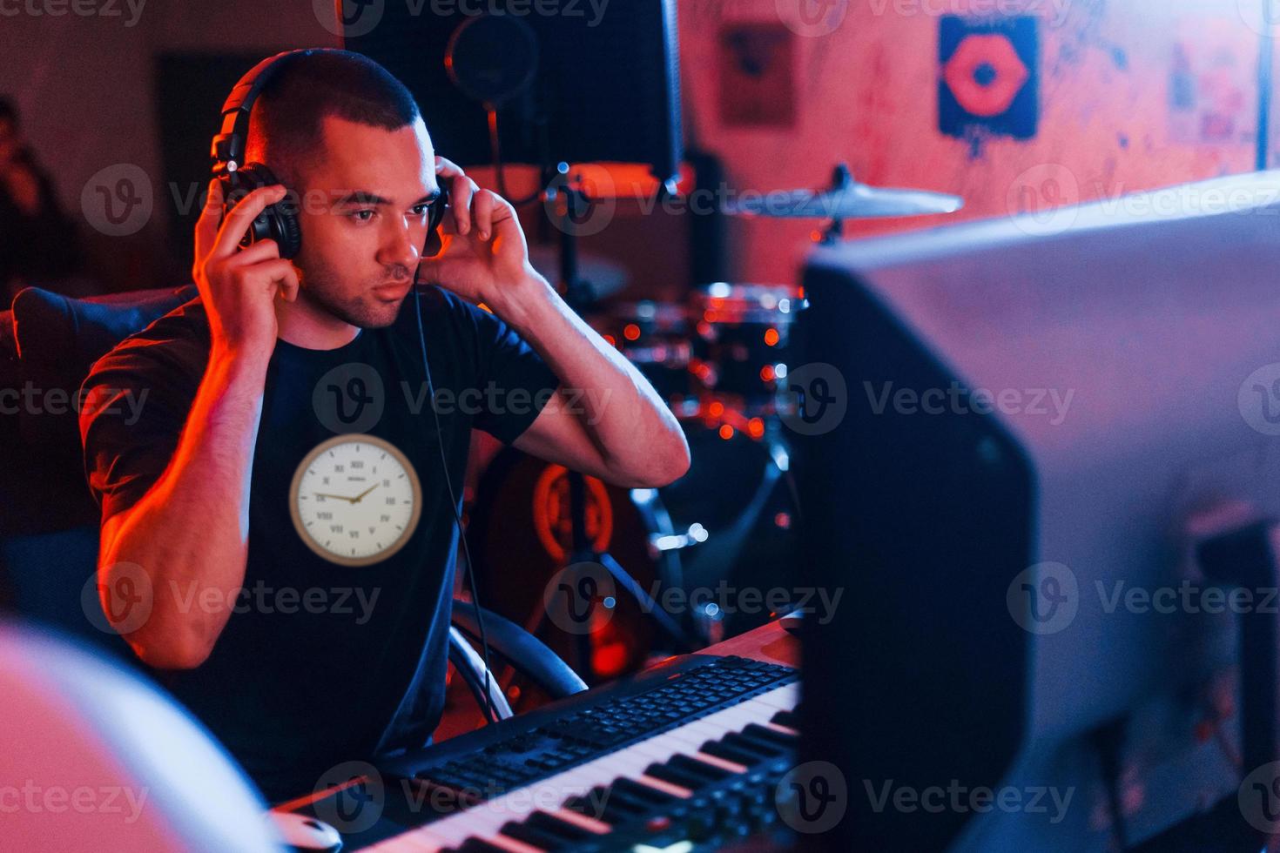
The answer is 1,46
